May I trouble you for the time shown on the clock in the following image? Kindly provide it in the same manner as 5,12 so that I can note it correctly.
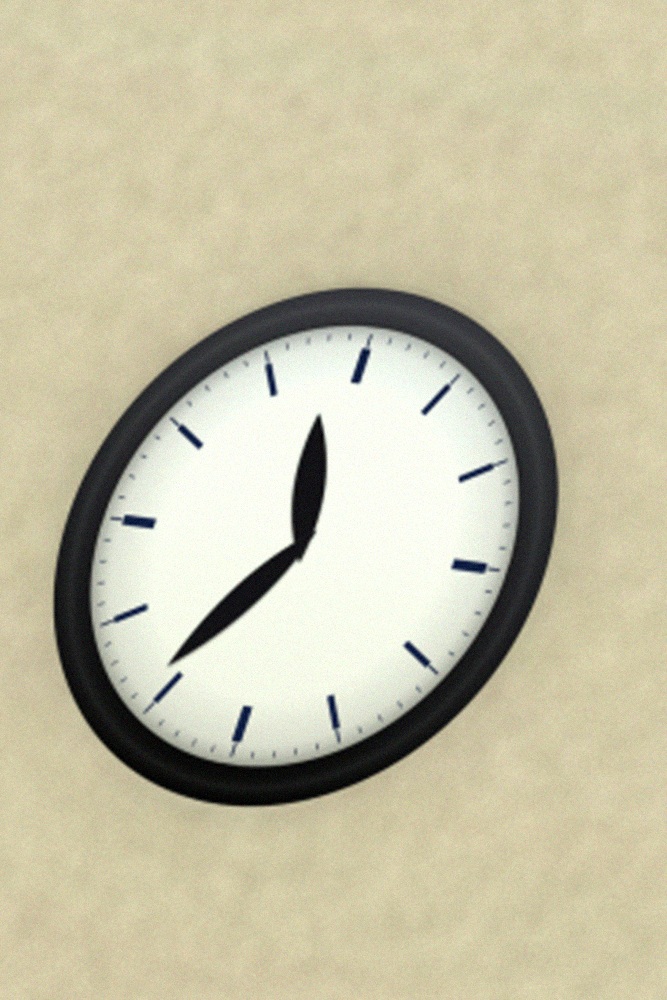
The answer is 11,36
